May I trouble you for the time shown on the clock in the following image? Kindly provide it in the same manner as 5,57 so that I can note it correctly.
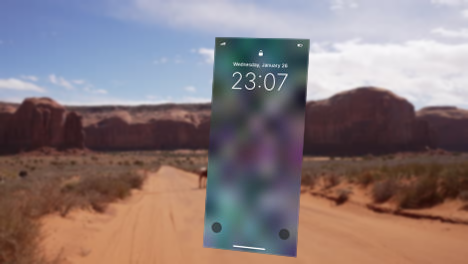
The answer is 23,07
